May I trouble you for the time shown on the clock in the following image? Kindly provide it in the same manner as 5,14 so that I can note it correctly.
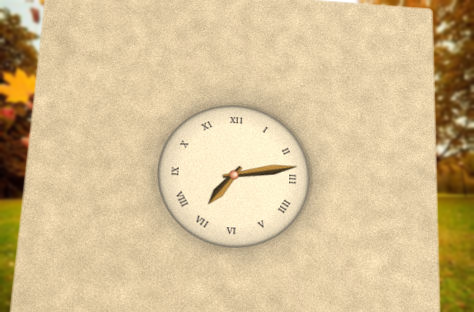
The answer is 7,13
